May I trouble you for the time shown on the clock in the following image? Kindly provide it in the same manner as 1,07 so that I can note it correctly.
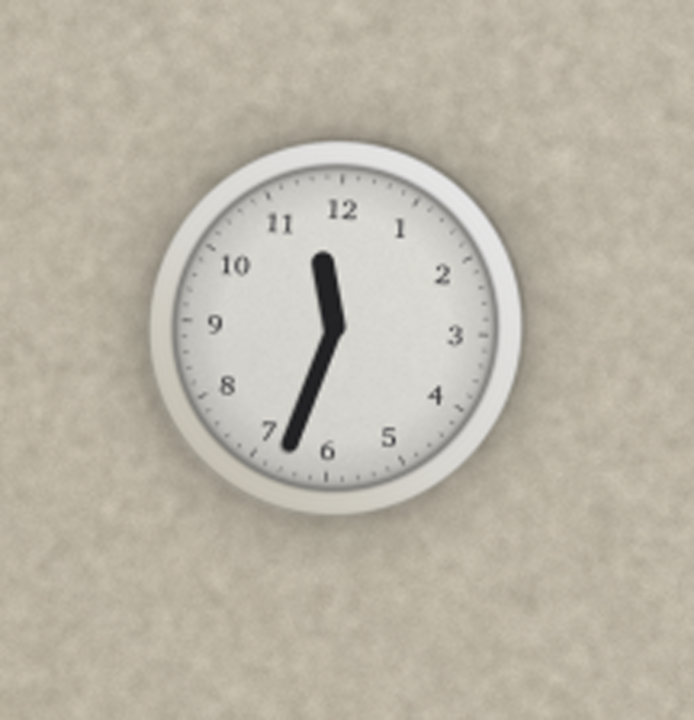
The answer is 11,33
